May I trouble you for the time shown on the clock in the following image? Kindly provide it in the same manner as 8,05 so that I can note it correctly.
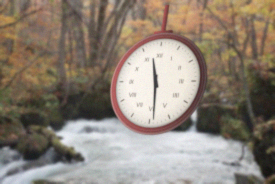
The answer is 11,29
